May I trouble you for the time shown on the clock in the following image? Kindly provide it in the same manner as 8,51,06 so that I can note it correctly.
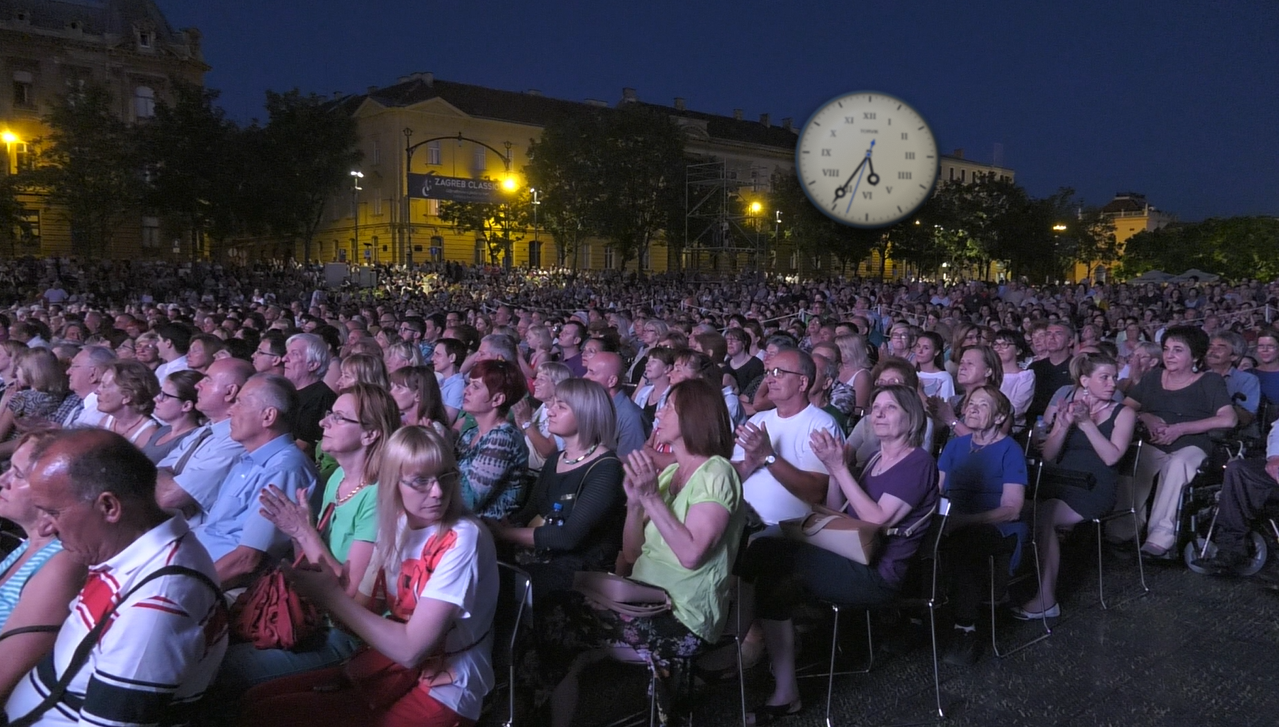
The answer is 5,35,33
